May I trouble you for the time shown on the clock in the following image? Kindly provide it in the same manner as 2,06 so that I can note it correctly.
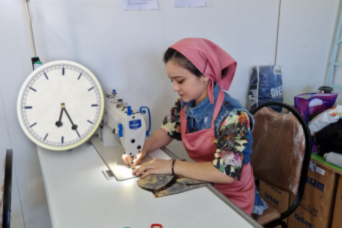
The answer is 6,25
